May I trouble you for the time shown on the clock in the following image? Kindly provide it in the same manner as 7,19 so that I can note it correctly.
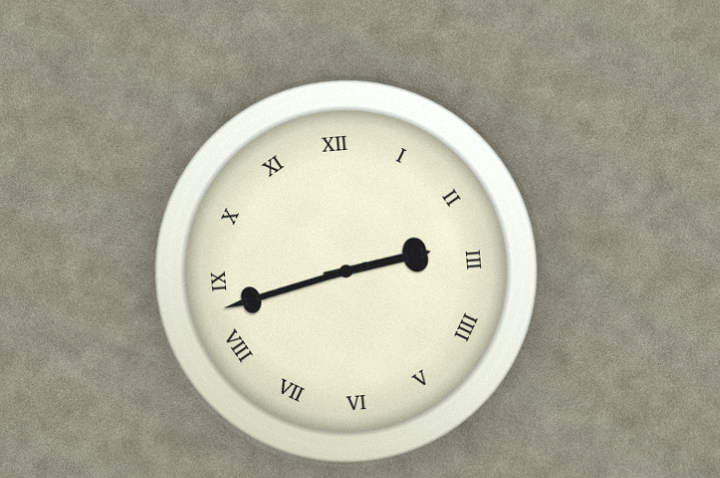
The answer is 2,43
